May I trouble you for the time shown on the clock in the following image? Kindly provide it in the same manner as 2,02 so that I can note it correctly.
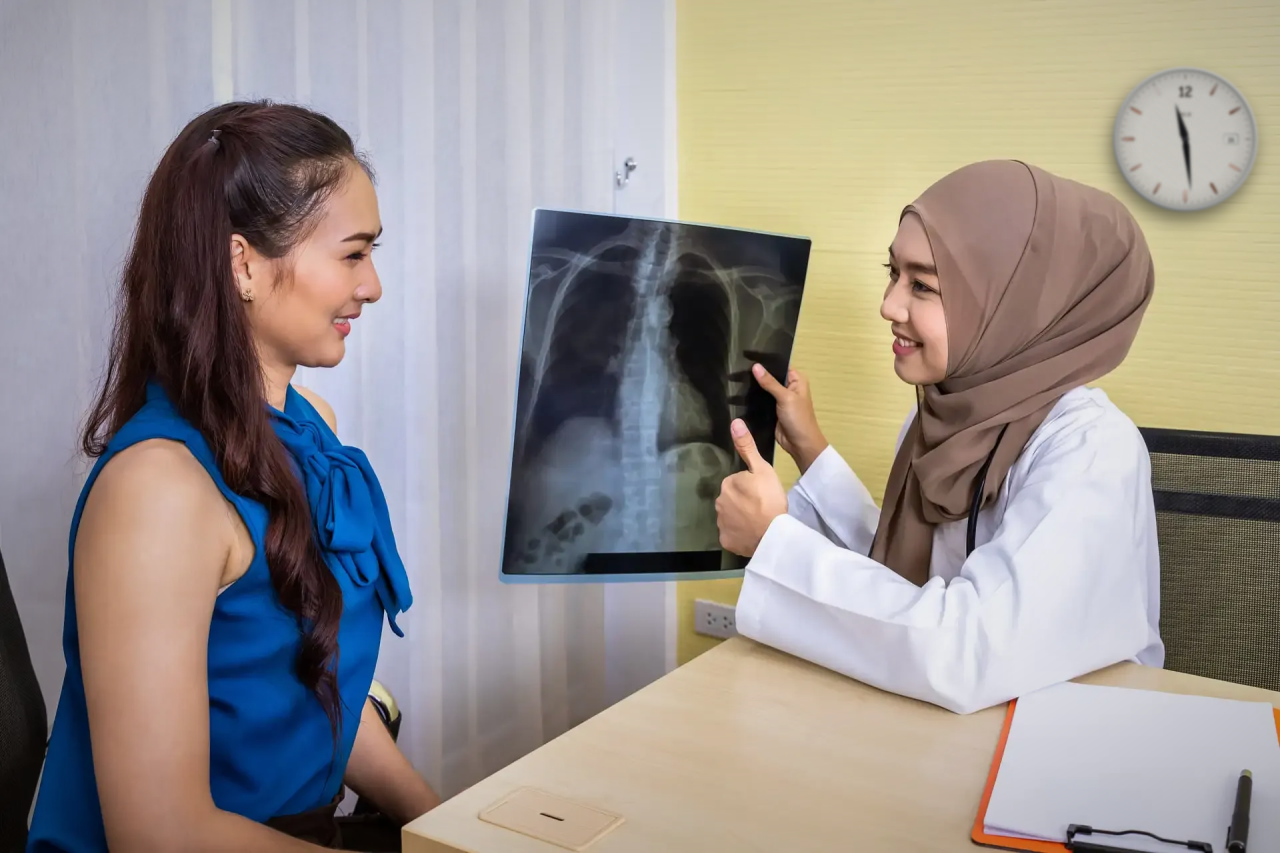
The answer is 11,29
